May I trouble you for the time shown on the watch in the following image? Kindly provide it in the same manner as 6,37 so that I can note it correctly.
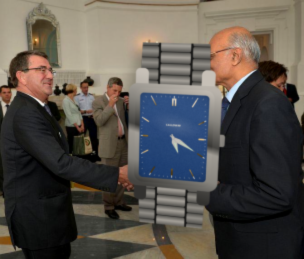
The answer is 5,20
